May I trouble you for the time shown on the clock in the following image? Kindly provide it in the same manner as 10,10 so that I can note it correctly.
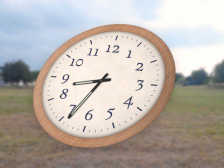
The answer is 8,34
